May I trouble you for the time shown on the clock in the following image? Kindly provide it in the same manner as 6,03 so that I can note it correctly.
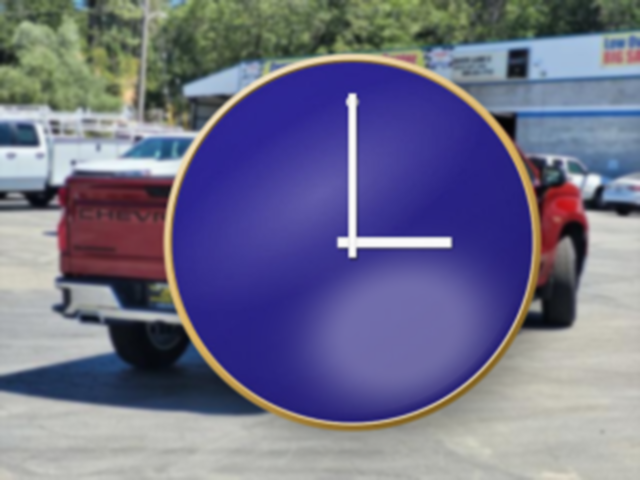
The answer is 3,00
